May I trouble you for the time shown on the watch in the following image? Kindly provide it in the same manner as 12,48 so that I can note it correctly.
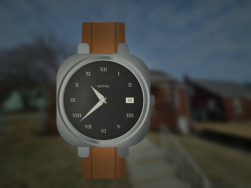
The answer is 10,38
